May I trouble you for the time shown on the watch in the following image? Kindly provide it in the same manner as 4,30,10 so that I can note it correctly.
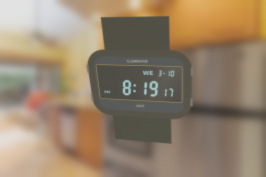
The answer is 8,19,17
